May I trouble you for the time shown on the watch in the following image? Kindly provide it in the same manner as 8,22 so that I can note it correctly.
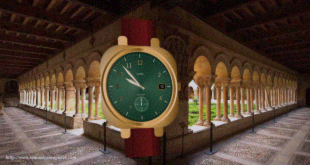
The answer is 9,53
